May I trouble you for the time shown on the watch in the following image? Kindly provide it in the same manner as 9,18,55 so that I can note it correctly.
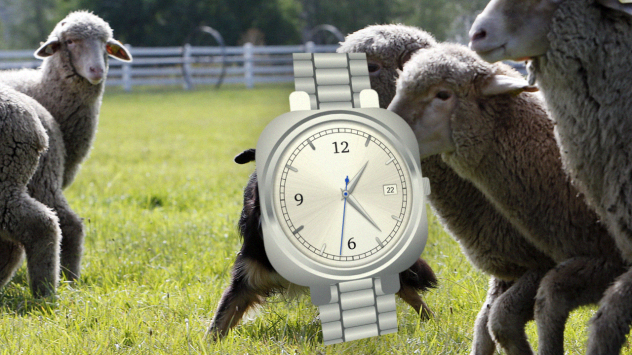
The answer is 1,23,32
